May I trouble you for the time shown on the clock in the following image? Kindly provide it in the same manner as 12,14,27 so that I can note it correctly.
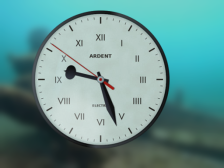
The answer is 9,26,51
